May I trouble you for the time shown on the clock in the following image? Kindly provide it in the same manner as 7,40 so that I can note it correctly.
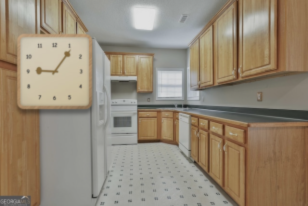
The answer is 9,06
